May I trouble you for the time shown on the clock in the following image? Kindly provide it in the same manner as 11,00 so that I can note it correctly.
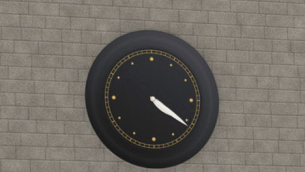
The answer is 4,21
